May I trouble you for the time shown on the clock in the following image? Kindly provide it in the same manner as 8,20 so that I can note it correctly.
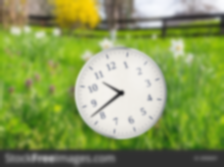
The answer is 10,42
